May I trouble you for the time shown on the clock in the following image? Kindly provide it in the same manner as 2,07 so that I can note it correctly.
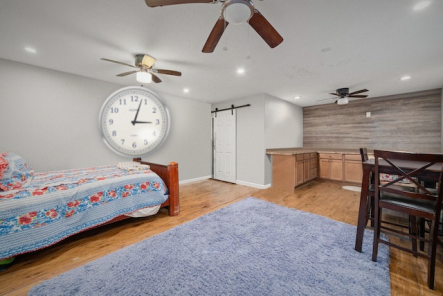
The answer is 3,03
